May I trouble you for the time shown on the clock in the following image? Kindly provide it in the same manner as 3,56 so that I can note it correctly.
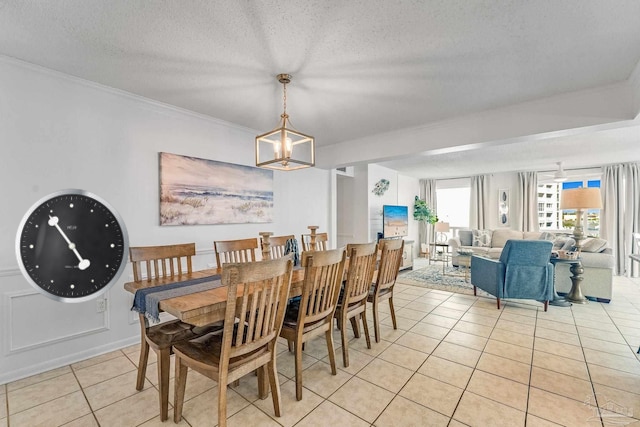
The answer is 4,54
